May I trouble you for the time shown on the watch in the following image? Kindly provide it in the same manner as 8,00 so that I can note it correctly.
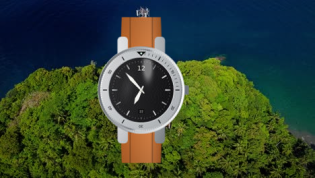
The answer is 6,53
